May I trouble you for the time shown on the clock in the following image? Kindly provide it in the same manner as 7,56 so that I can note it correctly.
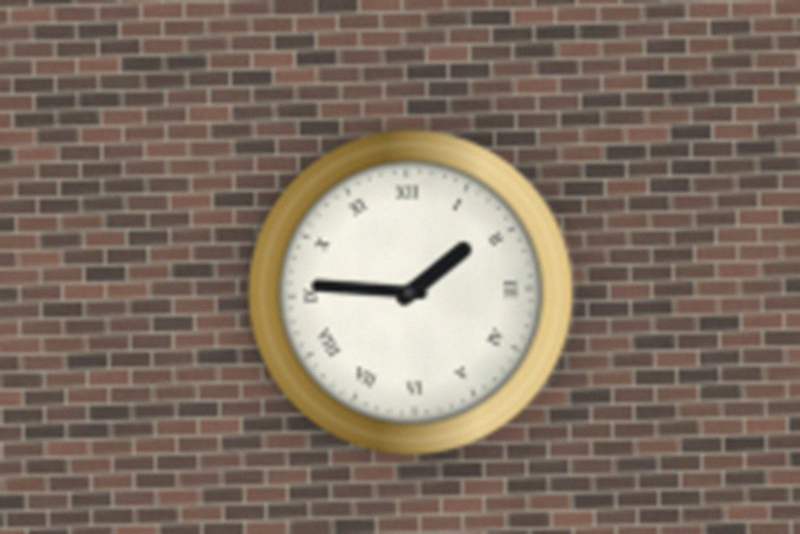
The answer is 1,46
